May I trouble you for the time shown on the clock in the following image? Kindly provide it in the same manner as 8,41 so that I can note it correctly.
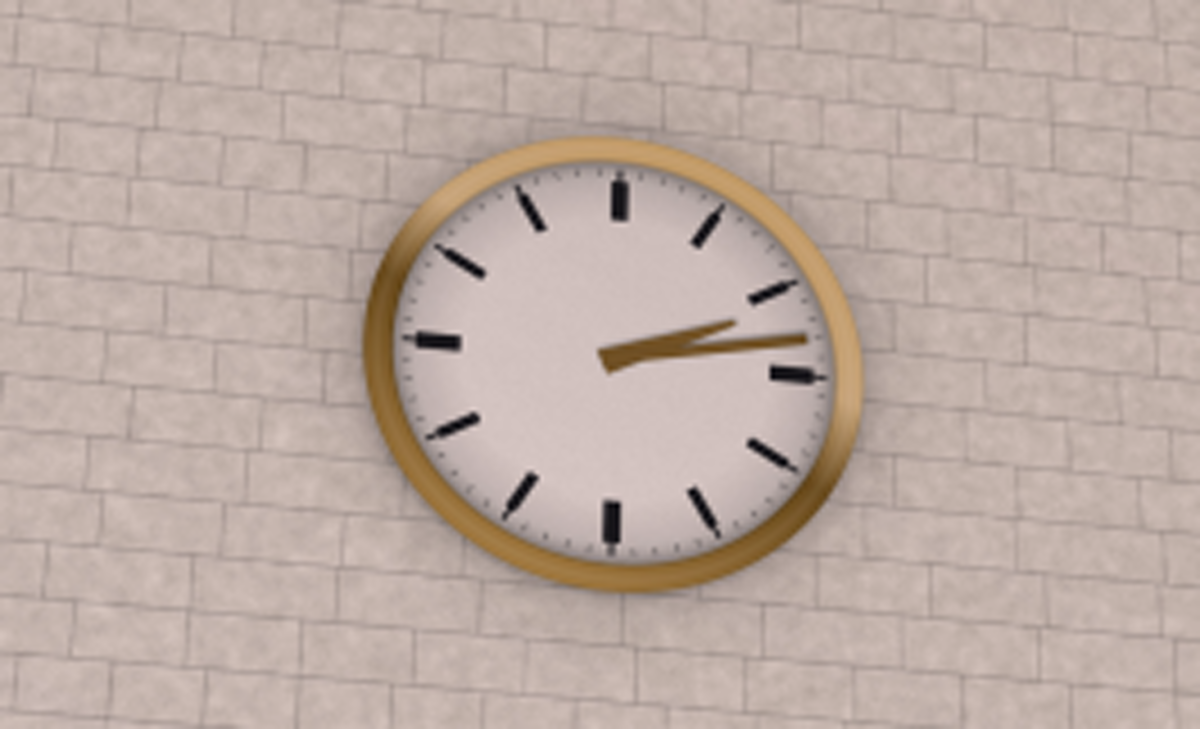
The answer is 2,13
